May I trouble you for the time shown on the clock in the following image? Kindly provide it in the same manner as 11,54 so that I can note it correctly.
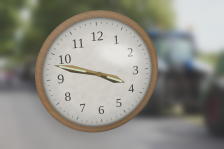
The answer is 3,48
